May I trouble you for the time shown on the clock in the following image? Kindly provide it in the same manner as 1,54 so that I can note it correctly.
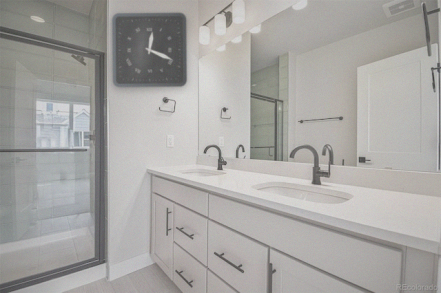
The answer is 12,19
